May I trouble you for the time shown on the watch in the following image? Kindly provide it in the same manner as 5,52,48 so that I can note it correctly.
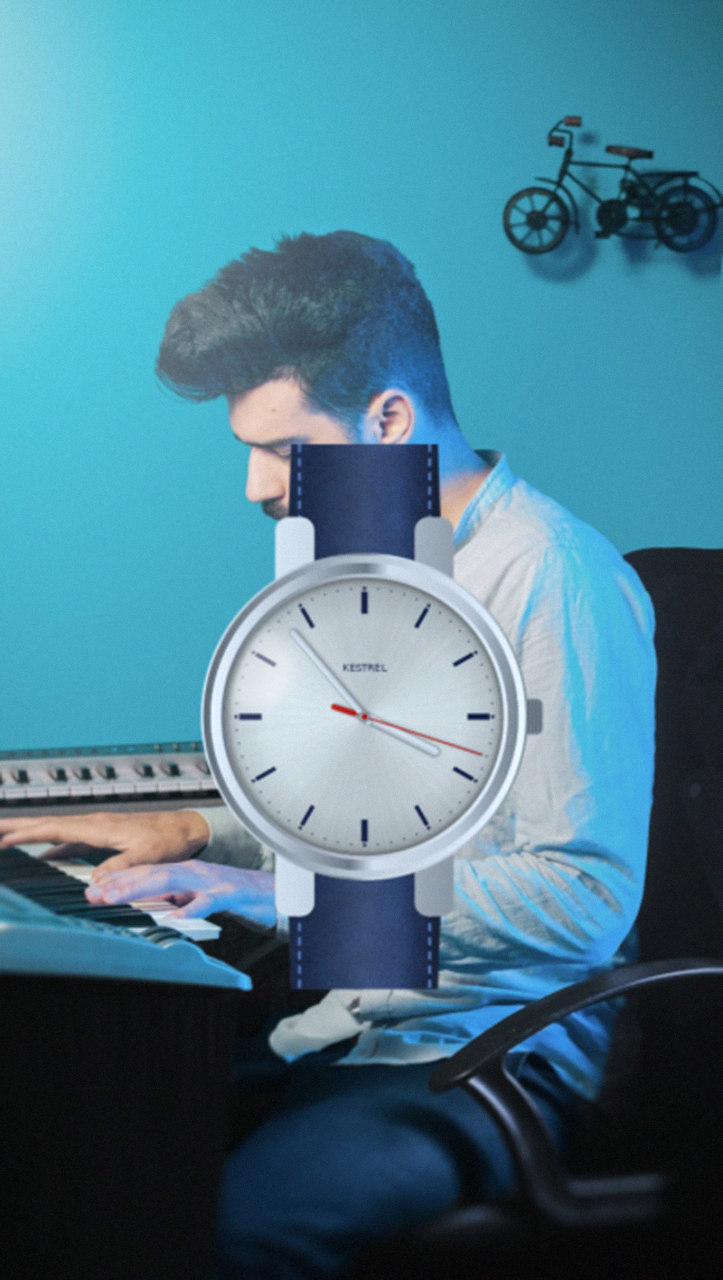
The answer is 3,53,18
